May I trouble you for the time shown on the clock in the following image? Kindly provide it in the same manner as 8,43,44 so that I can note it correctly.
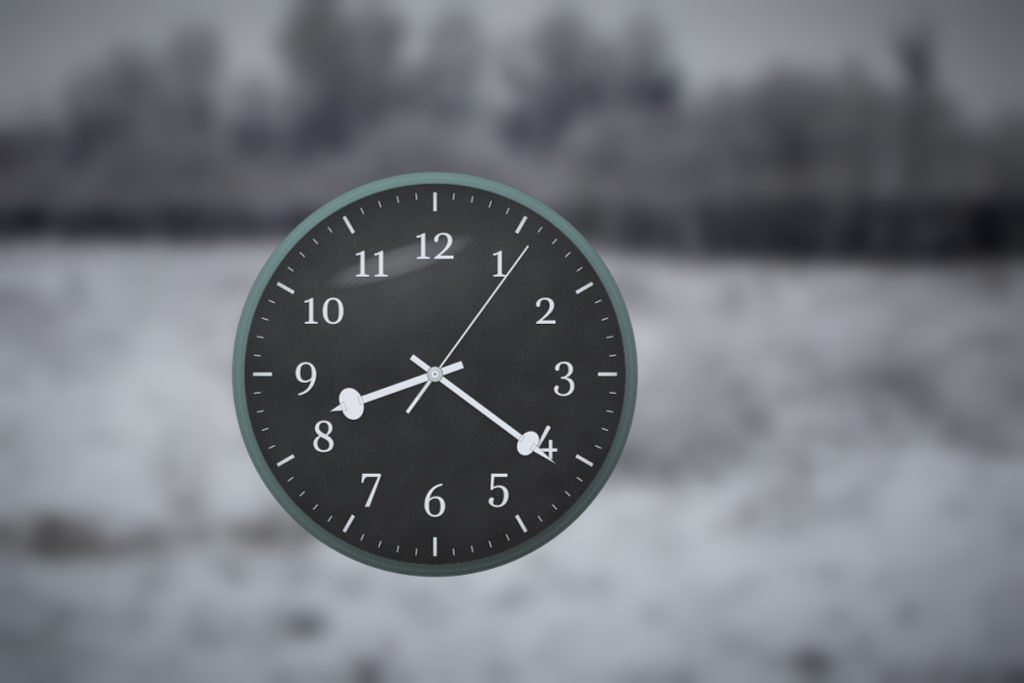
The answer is 8,21,06
